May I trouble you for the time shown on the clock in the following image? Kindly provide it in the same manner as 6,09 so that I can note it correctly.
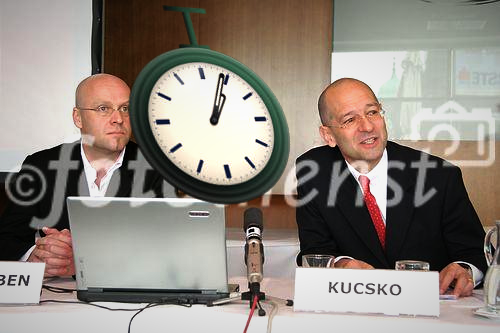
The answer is 1,04
